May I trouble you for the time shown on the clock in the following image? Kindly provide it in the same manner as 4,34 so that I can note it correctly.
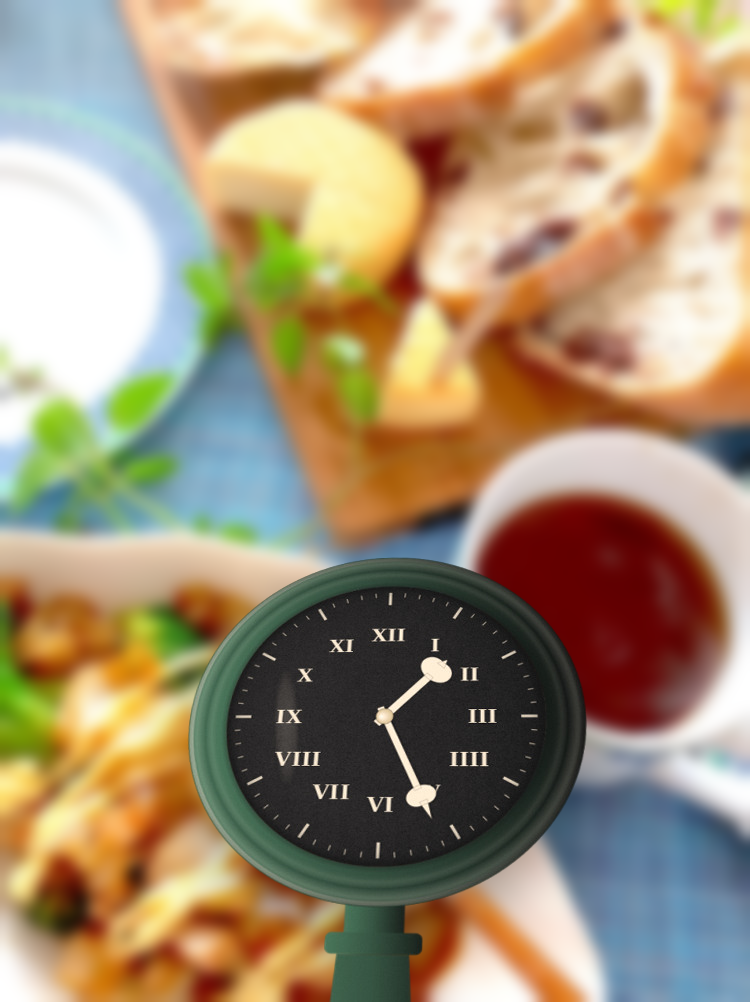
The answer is 1,26
